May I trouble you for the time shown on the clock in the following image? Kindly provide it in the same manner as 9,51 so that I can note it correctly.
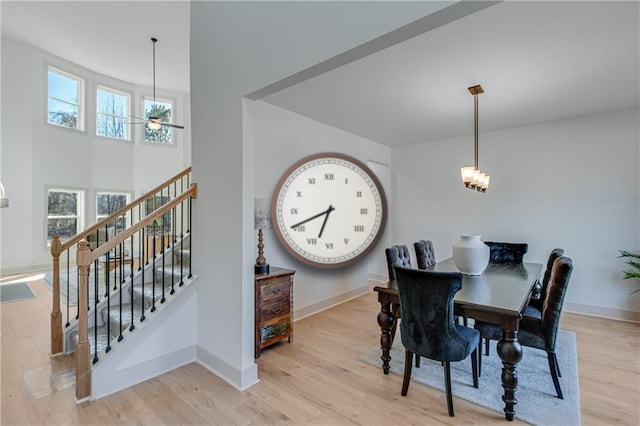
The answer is 6,41
